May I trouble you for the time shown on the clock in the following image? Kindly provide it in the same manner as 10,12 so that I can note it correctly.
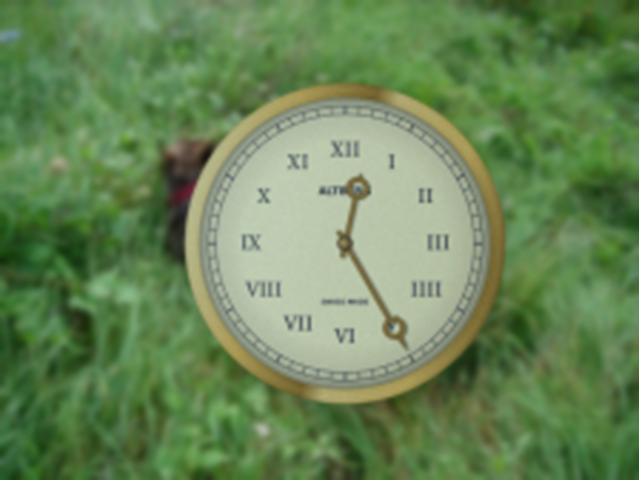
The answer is 12,25
